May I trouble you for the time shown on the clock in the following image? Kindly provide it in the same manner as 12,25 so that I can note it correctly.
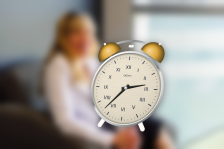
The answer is 2,37
